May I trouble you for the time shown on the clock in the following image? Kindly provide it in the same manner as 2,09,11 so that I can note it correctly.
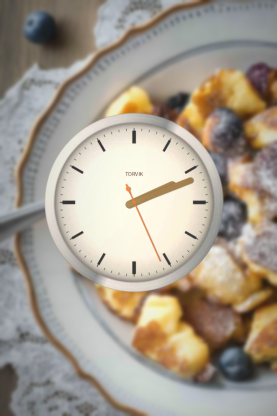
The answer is 2,11,26
